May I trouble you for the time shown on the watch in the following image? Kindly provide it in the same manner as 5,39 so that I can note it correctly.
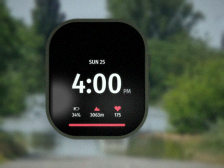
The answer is 4,00
